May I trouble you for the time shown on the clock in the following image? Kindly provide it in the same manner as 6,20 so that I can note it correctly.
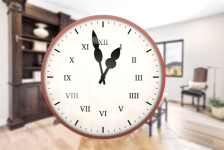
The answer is 12,58
